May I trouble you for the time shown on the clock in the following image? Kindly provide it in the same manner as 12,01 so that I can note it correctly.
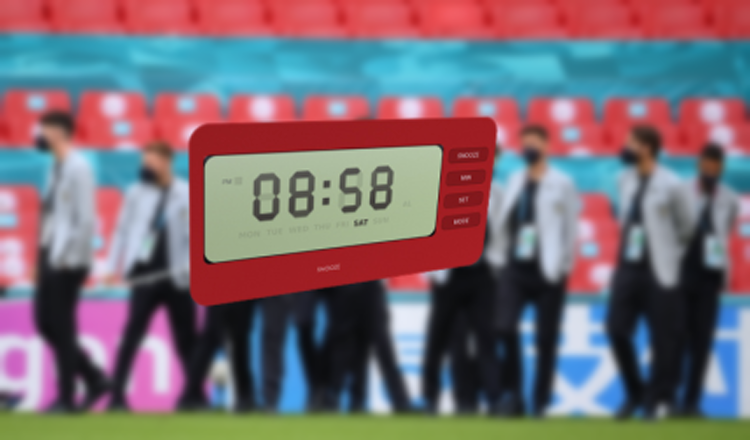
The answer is 8,58
